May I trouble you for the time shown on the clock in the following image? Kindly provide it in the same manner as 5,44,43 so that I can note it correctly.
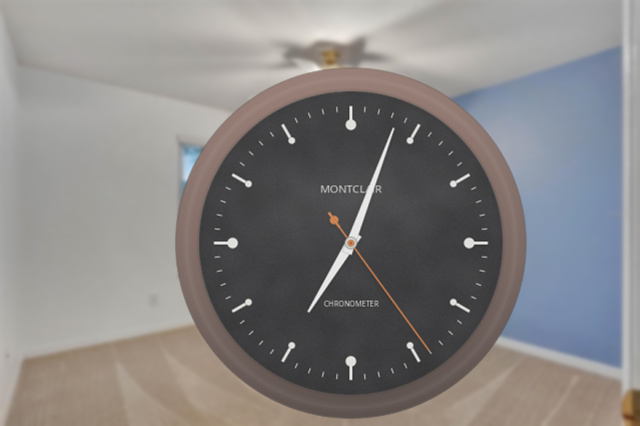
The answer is 7,03,24
